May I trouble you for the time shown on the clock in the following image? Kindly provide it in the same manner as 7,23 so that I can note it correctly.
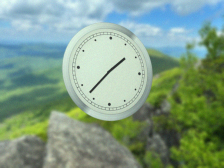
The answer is 1,37
